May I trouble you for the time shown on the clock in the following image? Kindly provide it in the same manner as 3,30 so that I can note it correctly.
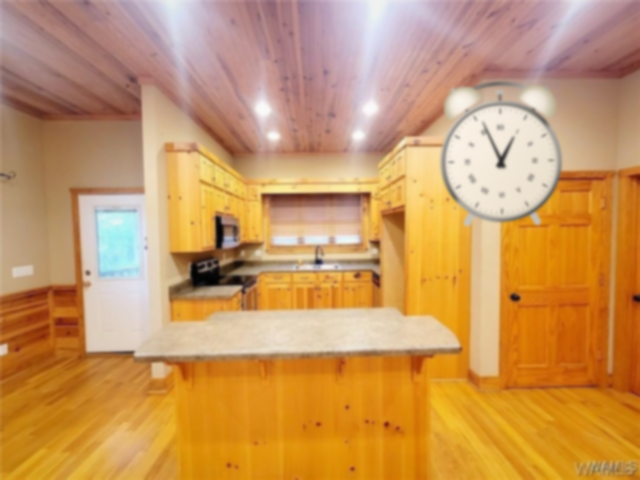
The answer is 12,56
